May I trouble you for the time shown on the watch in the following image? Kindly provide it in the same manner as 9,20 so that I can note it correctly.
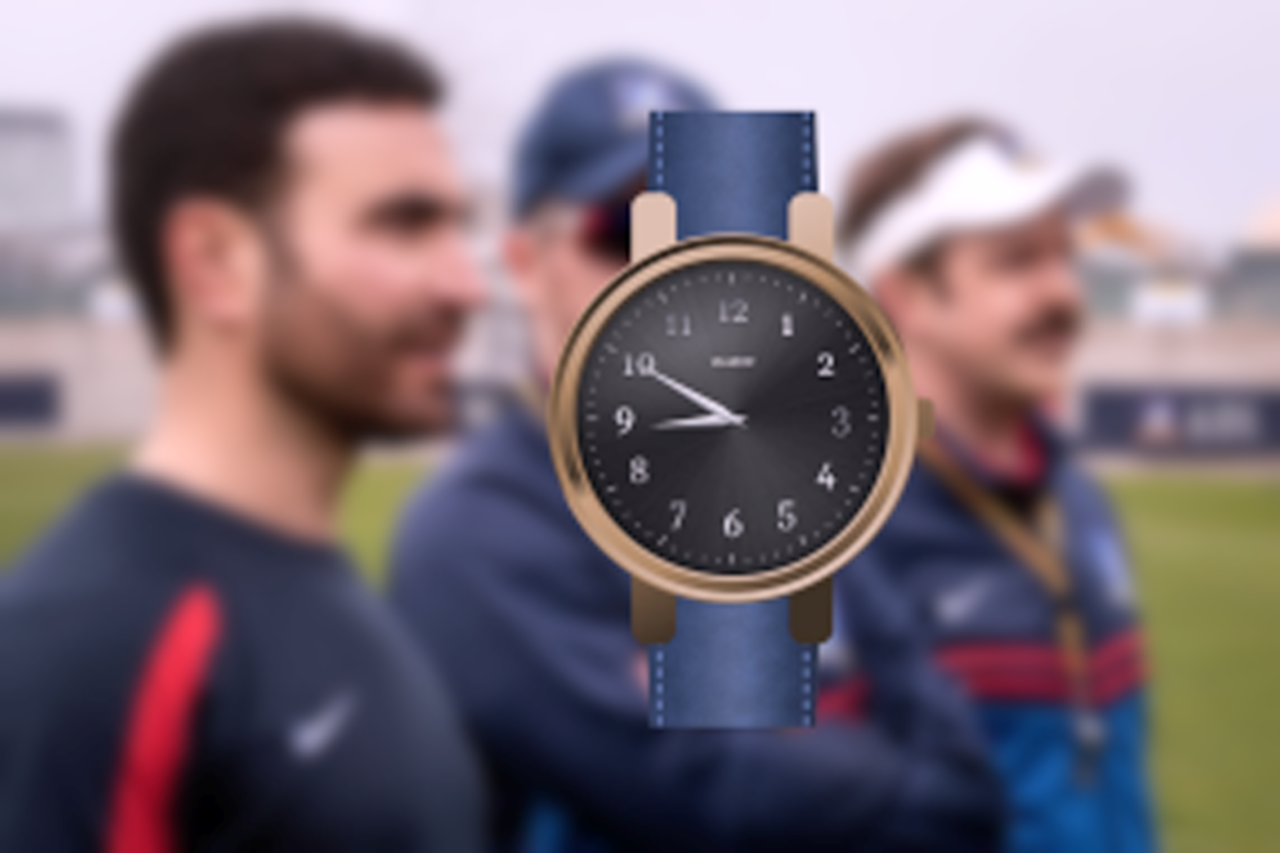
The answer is 8,50
